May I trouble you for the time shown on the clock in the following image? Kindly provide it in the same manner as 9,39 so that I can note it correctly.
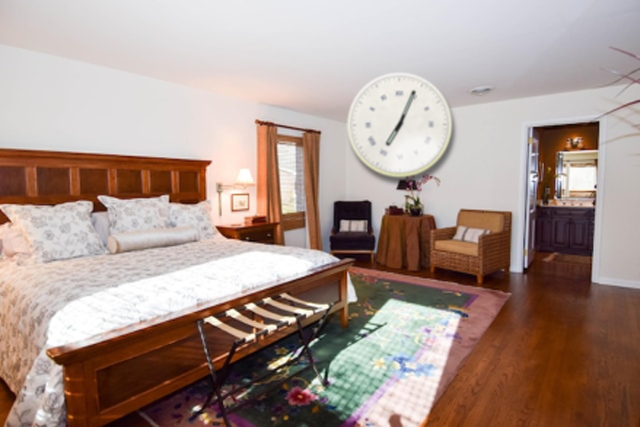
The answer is 7,04
